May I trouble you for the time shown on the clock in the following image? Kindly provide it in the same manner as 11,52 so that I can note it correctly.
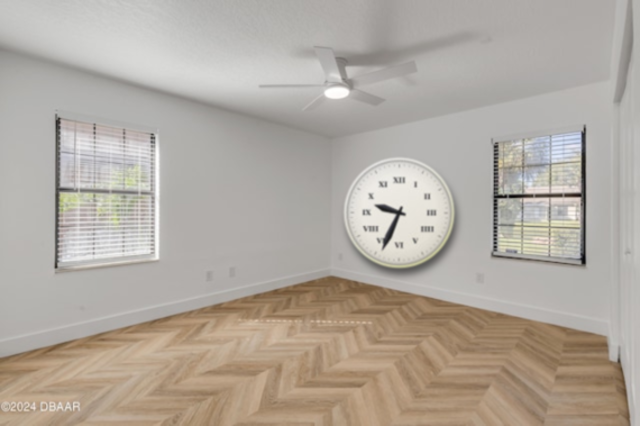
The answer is 9,34
